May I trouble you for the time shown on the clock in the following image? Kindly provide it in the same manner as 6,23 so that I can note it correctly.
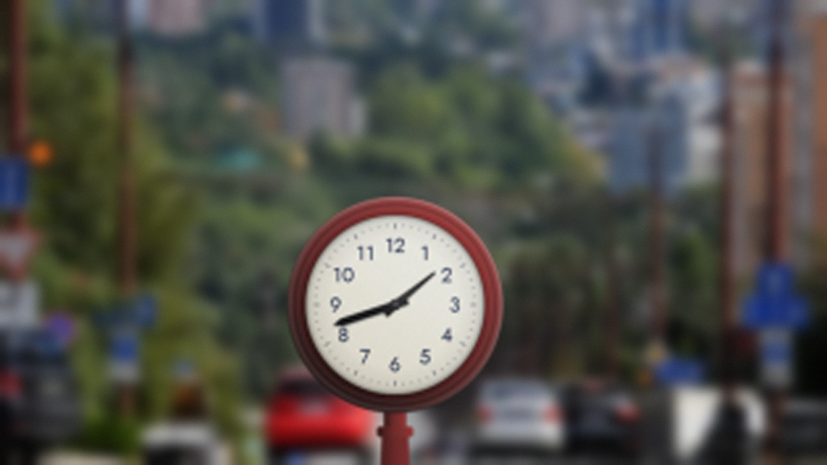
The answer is 1,42
